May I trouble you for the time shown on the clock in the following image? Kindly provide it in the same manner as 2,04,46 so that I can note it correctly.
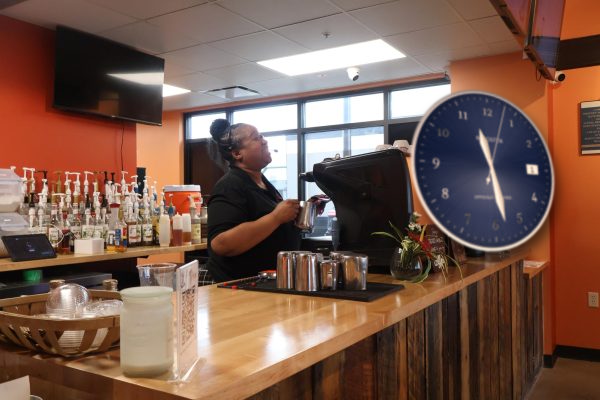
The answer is 11,28,03
